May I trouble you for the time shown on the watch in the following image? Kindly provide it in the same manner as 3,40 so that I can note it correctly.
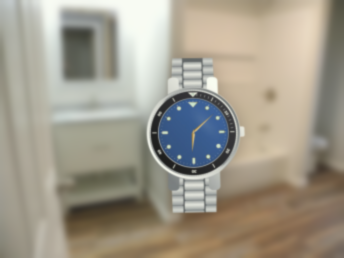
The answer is 6,08
